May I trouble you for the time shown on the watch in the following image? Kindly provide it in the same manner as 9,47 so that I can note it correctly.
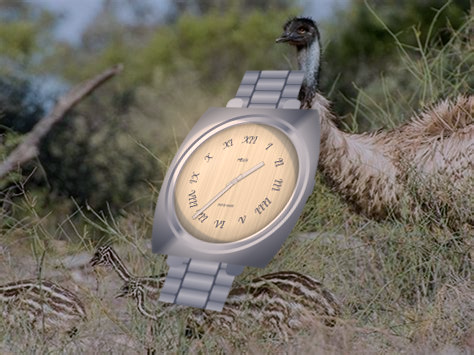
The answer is 1,36
